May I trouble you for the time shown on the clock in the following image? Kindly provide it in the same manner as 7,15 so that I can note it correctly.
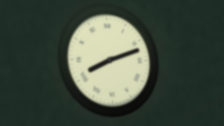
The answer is 8,12
